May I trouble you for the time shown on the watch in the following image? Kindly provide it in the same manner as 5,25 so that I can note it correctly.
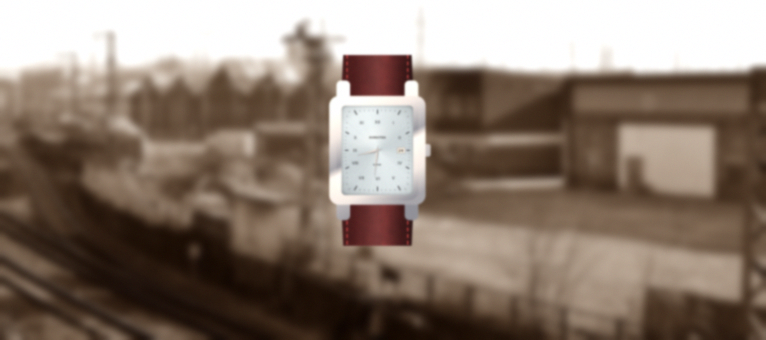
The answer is 8,31
